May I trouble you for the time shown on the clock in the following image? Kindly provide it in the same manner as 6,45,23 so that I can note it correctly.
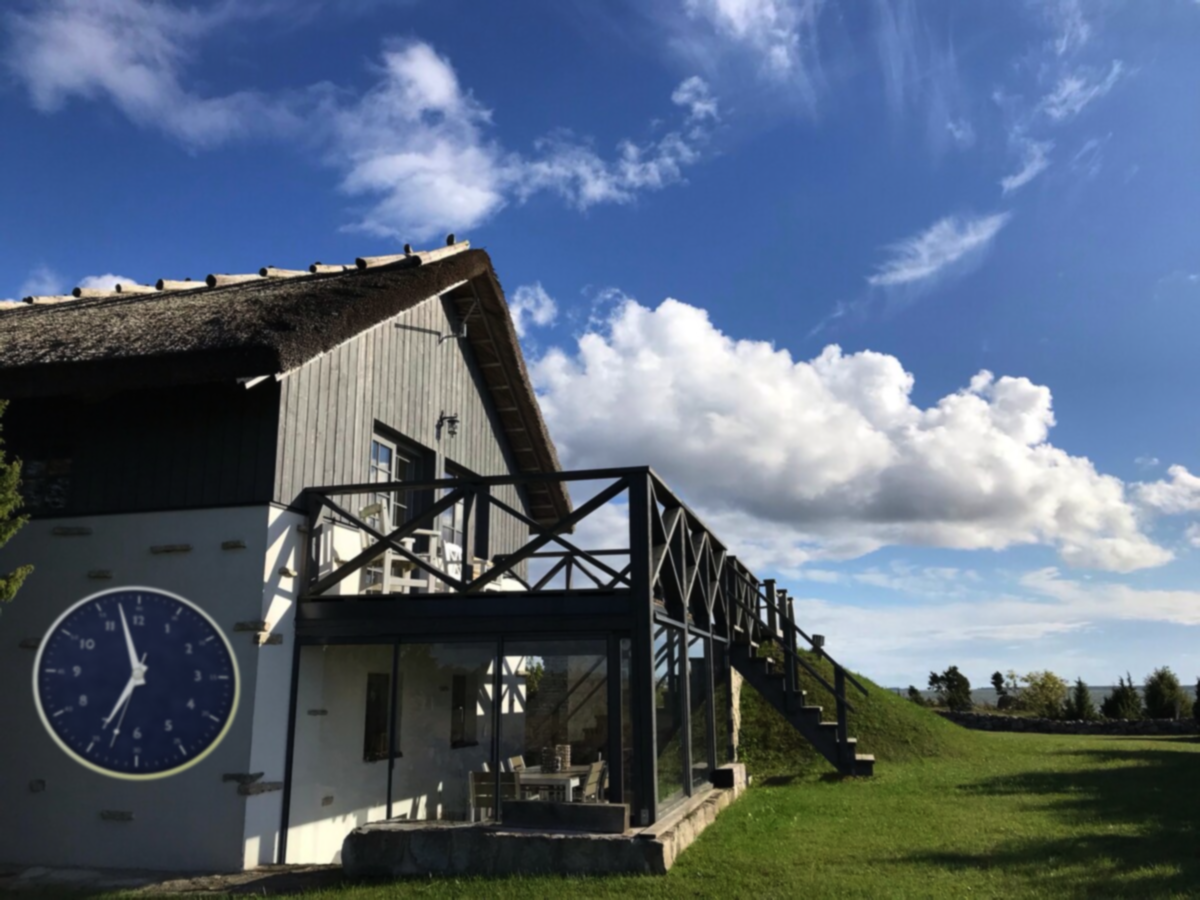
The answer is 6,57,33
